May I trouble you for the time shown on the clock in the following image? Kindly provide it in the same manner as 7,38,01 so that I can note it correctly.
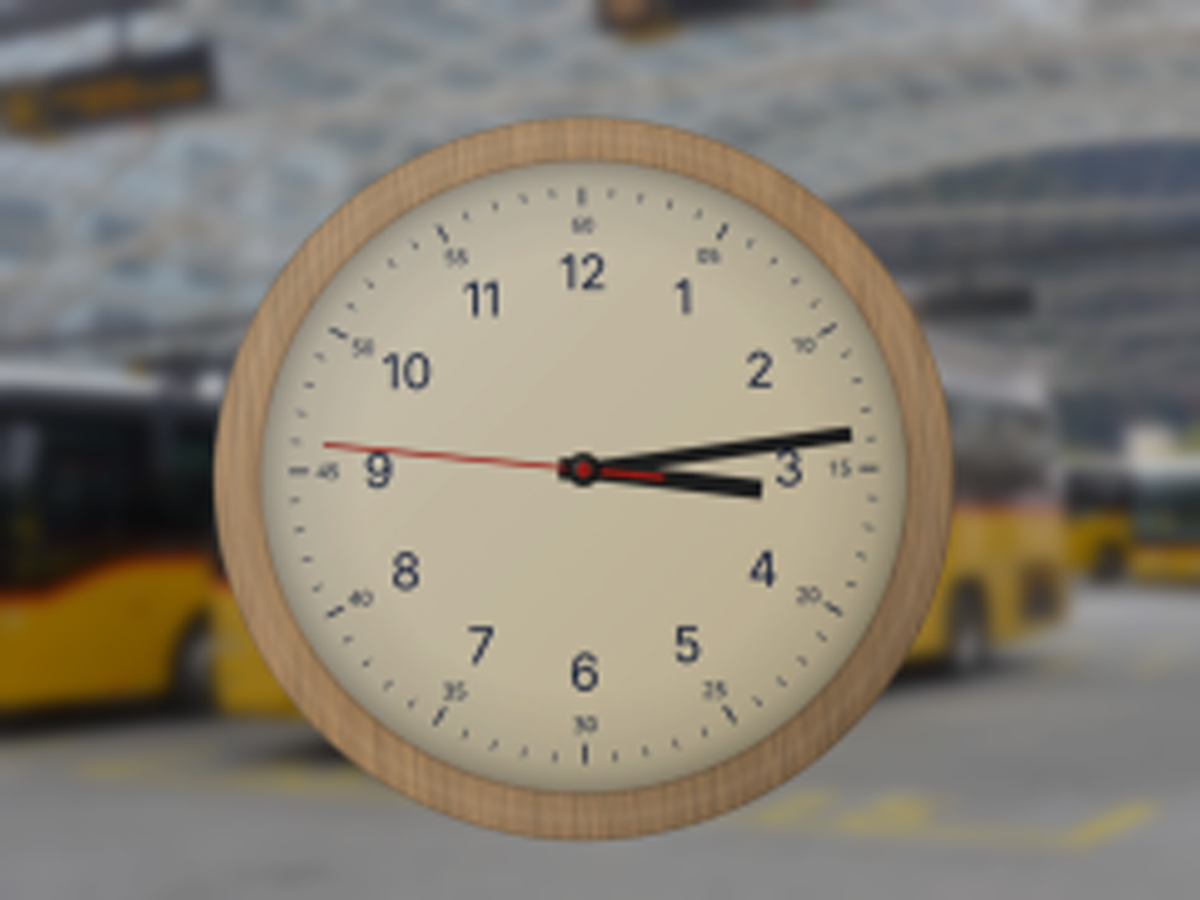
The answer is 3,13,46
